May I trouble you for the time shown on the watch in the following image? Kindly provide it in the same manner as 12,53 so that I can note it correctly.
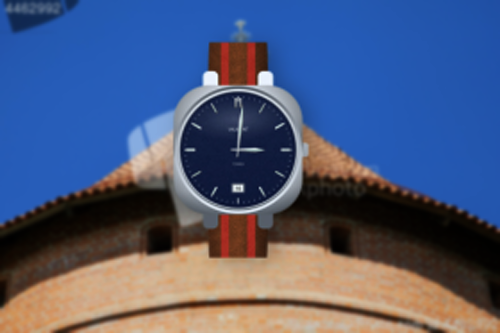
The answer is 3,01
